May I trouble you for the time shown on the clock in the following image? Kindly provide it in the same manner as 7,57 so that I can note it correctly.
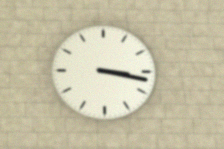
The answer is 3,17
